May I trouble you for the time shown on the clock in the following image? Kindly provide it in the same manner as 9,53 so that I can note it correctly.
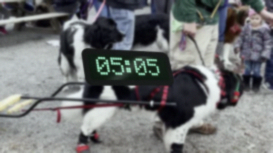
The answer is 5,05
